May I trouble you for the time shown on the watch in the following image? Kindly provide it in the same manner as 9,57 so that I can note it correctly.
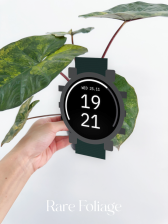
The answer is 19,21
